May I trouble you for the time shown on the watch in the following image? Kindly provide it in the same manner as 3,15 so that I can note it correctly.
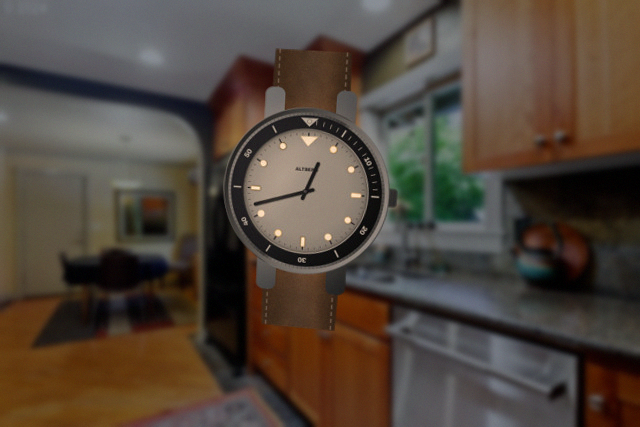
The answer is 12,42
